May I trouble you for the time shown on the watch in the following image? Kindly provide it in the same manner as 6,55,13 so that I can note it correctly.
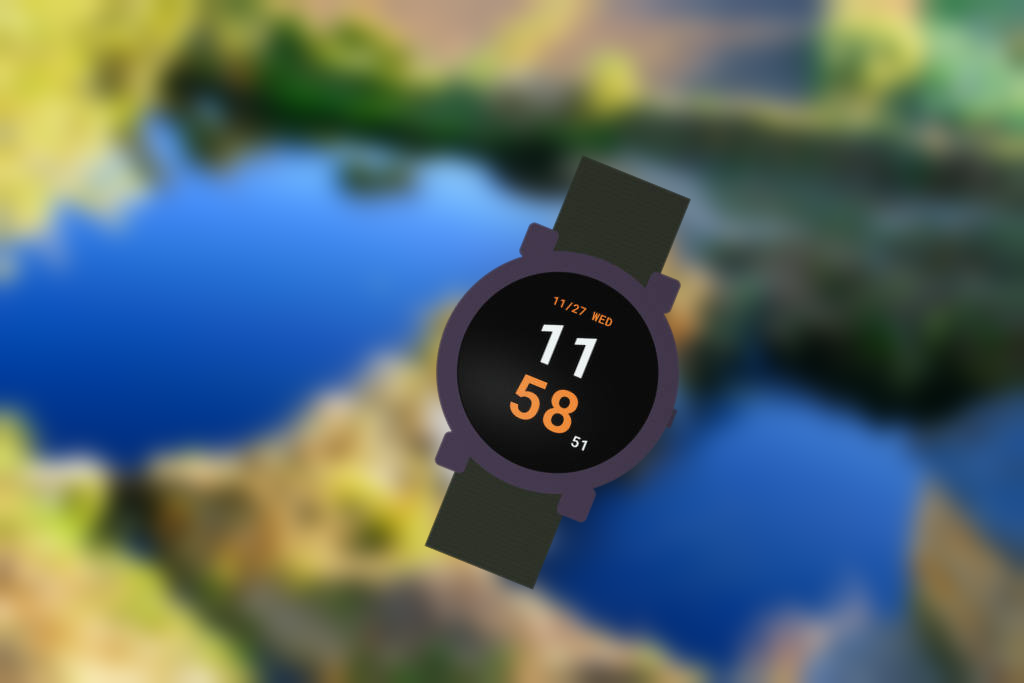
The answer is 11,58,51
